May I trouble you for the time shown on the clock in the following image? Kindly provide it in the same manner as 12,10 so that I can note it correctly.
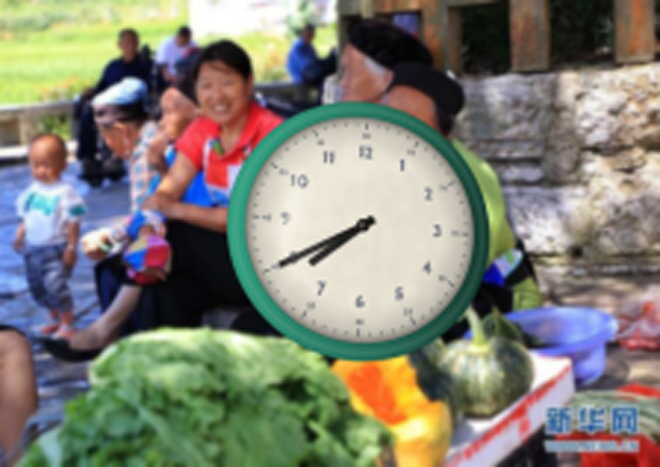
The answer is 7,40
